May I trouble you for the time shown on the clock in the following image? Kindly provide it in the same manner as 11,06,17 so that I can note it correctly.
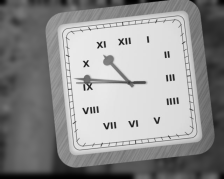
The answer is 10,46,46
